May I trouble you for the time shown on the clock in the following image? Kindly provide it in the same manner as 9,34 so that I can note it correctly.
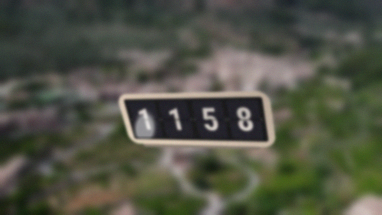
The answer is 11,58
